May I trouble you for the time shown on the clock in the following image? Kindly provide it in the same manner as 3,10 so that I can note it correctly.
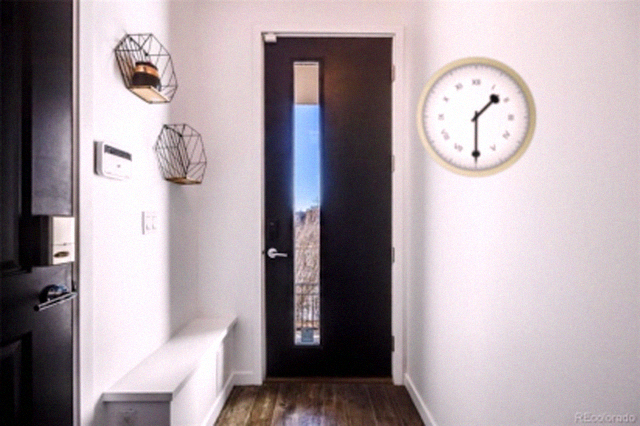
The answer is 1,30
